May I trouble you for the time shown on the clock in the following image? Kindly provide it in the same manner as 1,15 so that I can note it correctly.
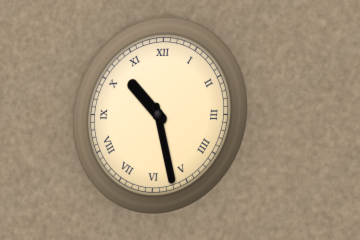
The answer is 10,27
